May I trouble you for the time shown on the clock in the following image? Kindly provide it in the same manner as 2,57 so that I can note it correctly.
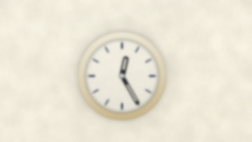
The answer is 12,25
